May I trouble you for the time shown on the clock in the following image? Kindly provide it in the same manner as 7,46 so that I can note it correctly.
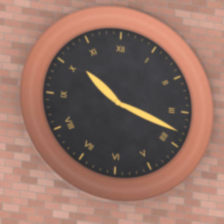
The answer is 10,18
